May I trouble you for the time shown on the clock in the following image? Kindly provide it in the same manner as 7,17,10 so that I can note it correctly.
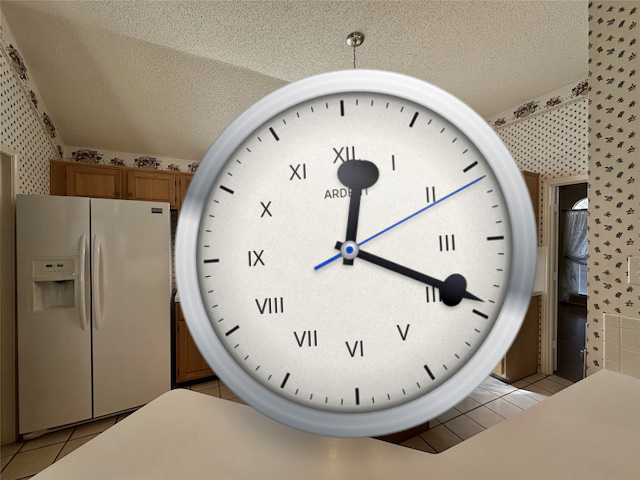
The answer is 12,19,11
